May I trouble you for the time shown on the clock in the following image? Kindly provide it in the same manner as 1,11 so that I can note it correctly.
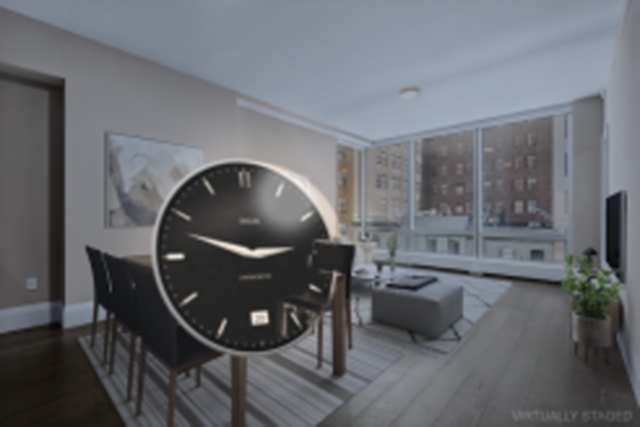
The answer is 2,48
